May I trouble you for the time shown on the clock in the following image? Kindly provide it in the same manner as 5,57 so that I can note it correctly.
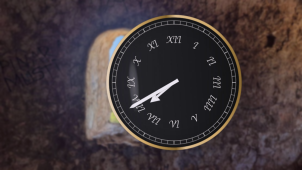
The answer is 7,40
